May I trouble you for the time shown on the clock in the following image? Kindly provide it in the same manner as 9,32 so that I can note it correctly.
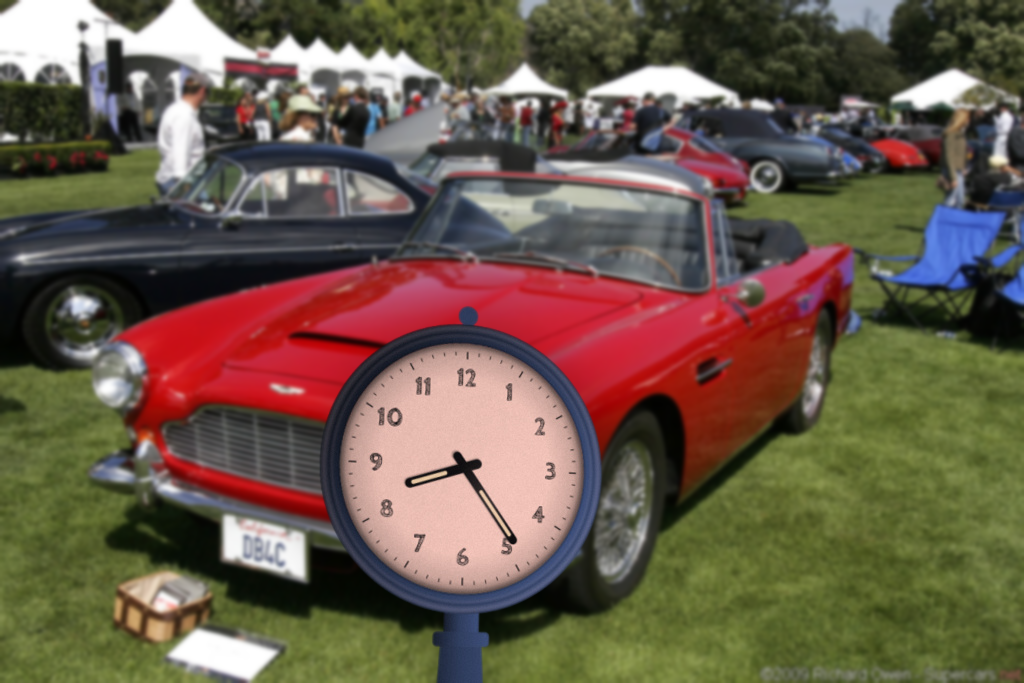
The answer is 8,24
